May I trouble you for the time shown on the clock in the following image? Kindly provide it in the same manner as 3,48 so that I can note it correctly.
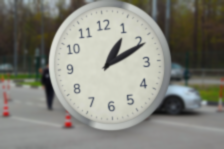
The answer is 1,11
